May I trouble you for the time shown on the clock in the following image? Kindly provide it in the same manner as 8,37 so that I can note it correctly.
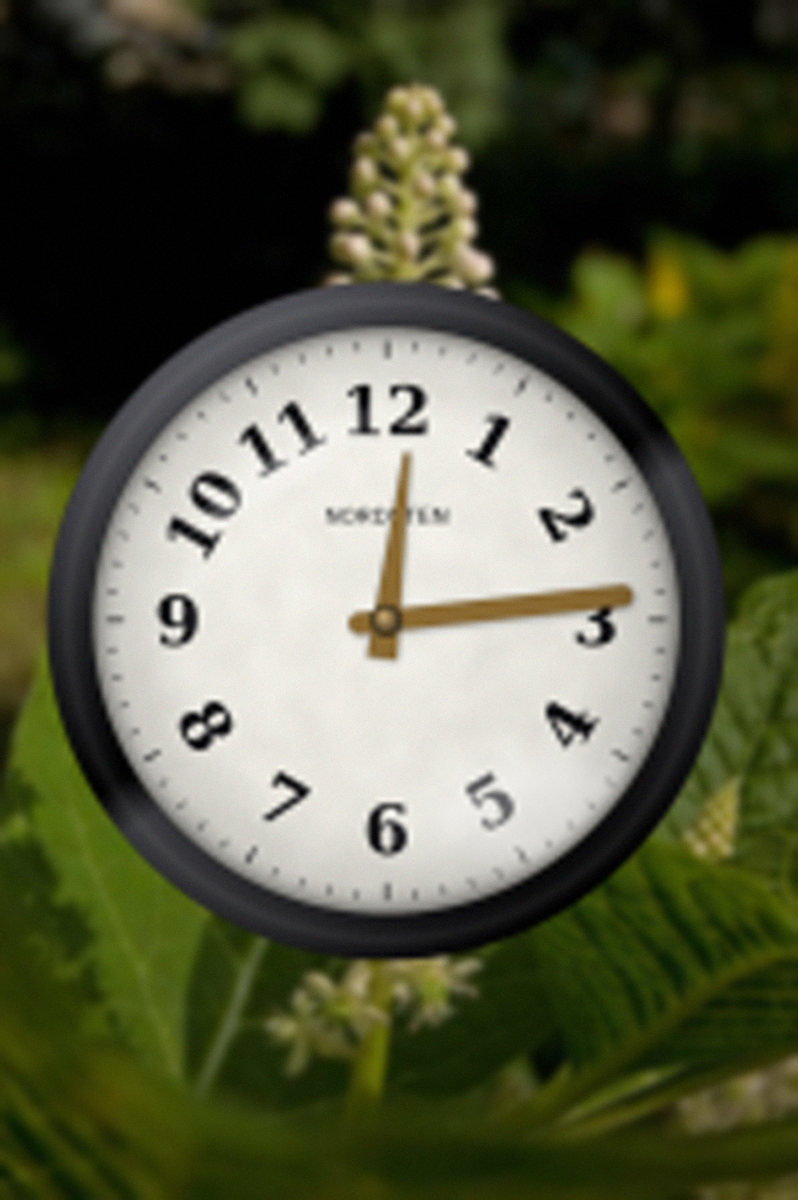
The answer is 12,14
